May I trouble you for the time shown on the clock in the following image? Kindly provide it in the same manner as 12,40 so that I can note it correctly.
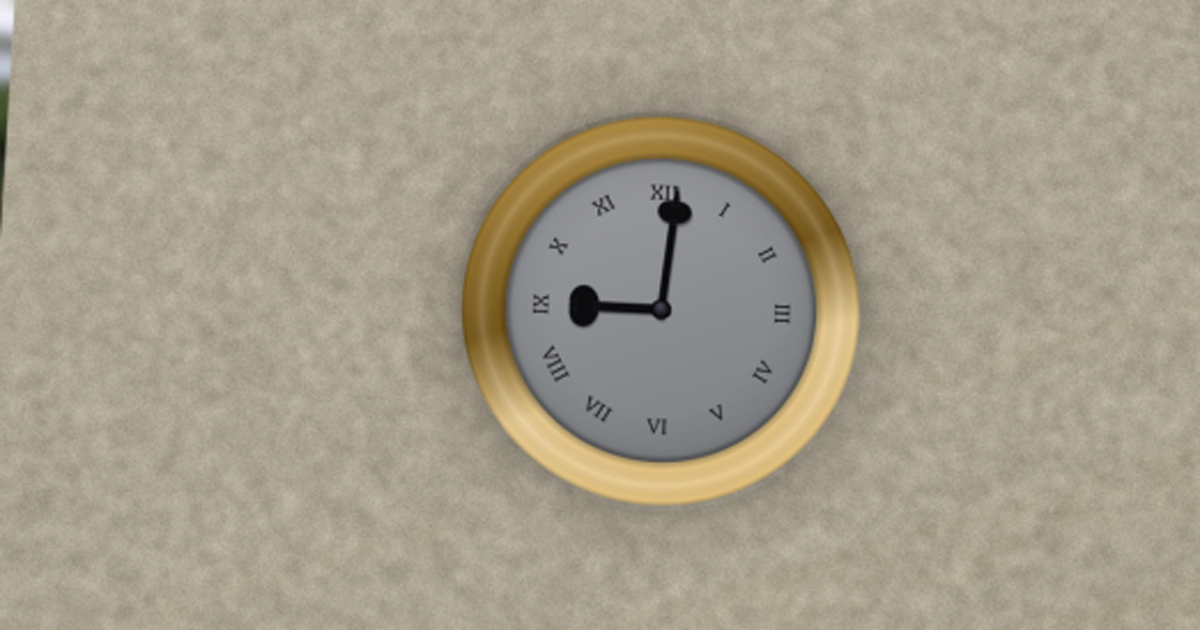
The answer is 9,01
